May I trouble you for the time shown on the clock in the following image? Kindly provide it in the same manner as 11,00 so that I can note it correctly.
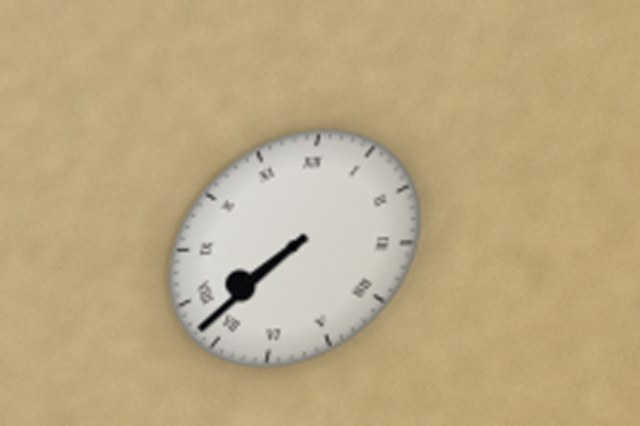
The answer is 7,37
